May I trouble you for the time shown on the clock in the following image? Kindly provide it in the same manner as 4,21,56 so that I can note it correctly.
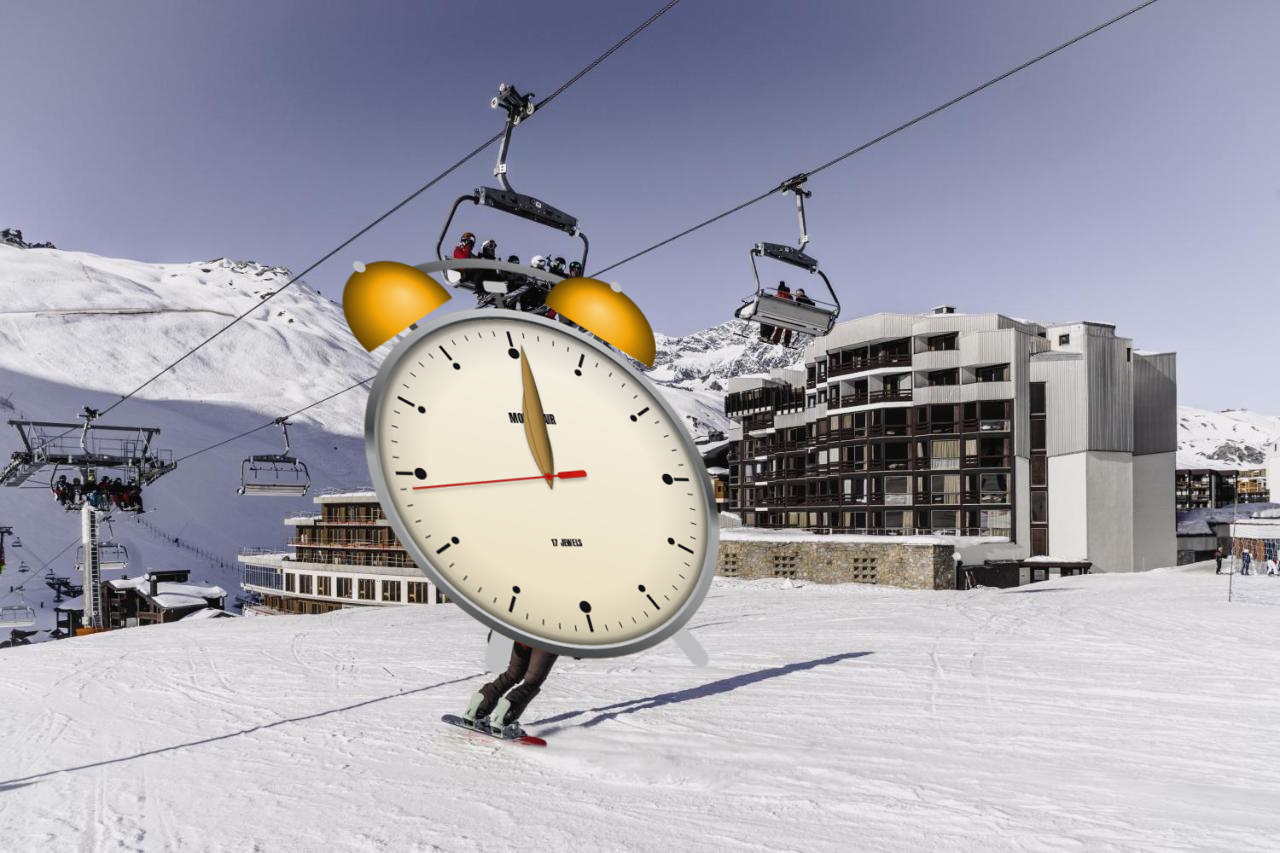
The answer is 12,00,44
